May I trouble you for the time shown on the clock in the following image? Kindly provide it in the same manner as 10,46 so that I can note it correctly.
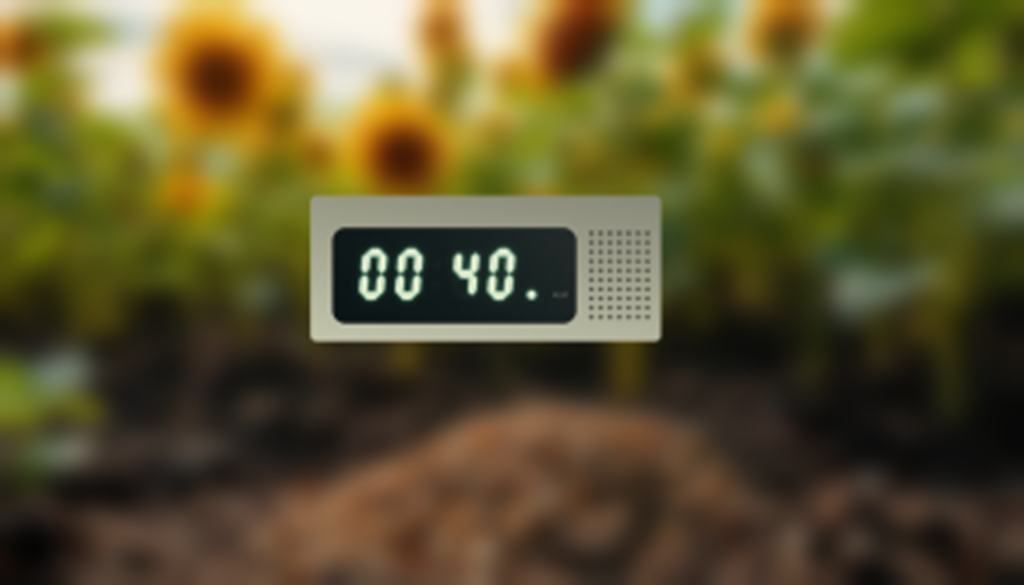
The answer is 0,40
